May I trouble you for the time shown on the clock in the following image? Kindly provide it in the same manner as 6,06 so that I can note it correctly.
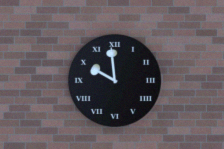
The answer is 9,59
